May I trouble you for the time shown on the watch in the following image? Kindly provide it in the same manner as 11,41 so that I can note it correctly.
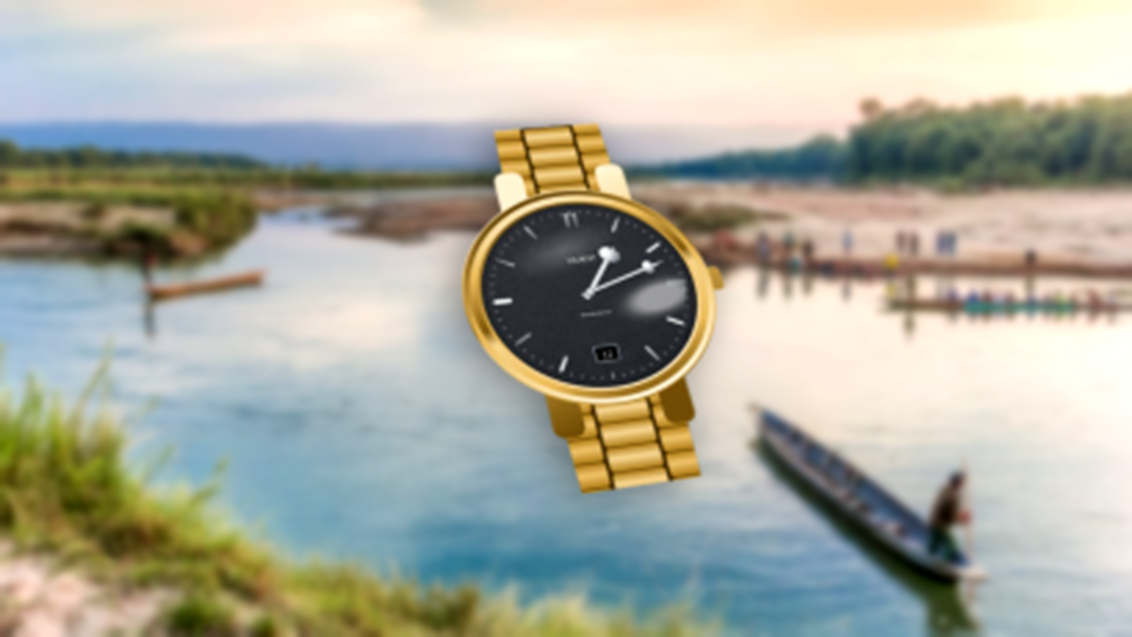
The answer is 1,12
